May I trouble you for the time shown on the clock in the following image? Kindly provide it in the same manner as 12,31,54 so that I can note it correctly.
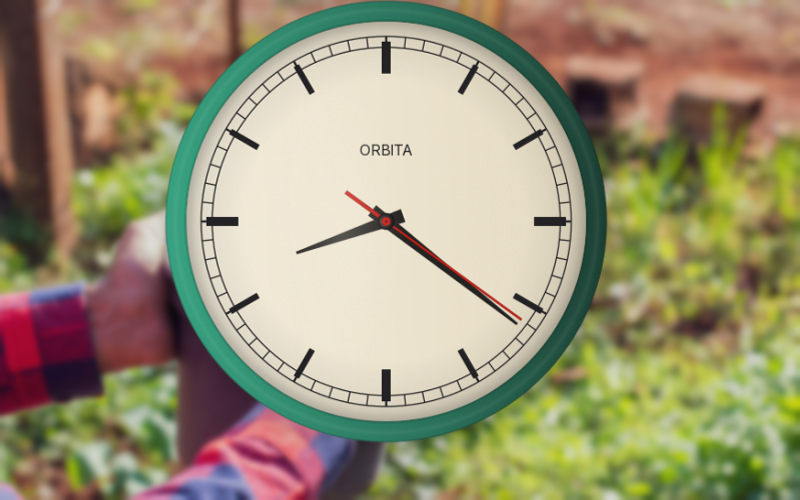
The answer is 8,21,21
